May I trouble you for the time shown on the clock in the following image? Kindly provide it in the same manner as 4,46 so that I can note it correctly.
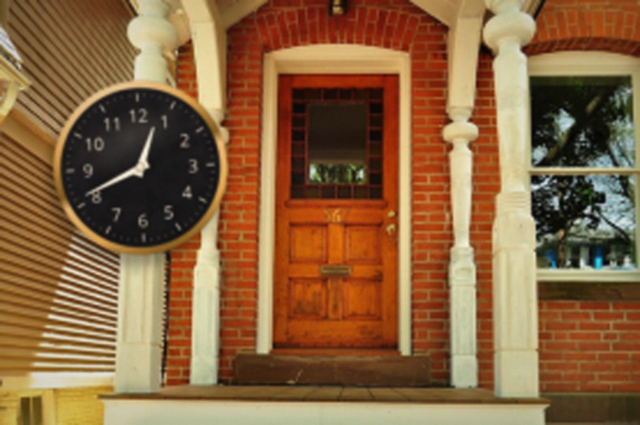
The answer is 12,41
